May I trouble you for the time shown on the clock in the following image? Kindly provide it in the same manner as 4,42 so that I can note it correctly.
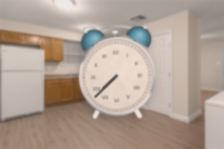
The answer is 7,38
